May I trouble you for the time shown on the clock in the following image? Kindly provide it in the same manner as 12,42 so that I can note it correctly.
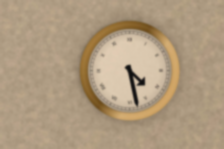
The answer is 4,28
